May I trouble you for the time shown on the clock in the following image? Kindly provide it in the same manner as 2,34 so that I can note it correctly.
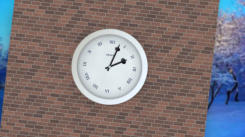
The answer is 2,03
